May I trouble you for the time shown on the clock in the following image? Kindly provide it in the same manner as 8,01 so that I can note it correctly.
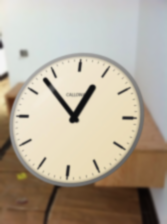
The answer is 12,53
